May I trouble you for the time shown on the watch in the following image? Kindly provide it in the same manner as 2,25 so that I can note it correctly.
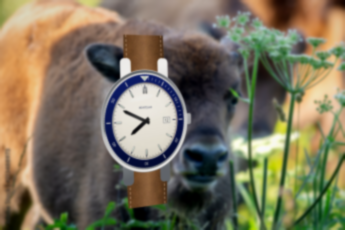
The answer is 7,49
